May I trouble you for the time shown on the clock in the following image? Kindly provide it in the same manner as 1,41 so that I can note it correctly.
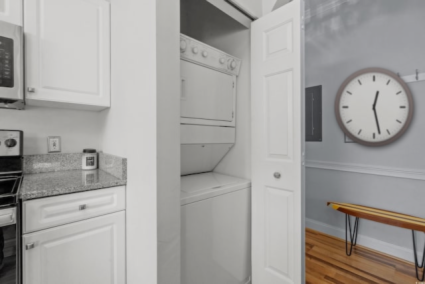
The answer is 12,28
